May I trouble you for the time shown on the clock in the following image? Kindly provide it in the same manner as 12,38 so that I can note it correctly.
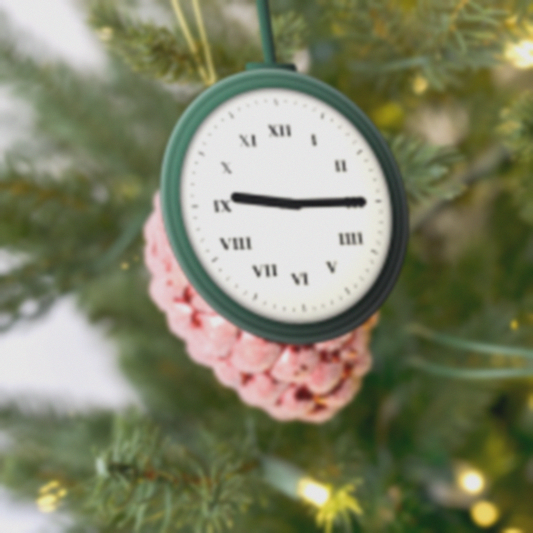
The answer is 9,15
